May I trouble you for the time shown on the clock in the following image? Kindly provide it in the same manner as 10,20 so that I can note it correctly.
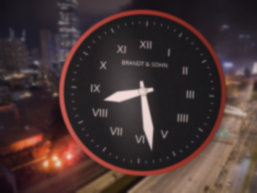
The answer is 8,28
